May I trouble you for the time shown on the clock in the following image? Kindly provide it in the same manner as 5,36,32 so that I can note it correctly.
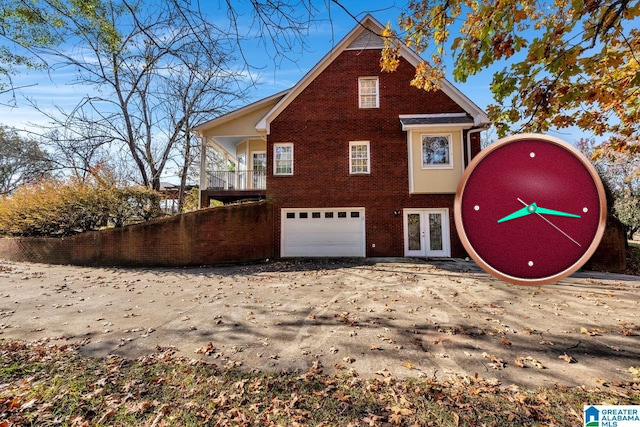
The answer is 8,16,21
